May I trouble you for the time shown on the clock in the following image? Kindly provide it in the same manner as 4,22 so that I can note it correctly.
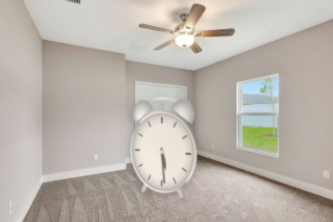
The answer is 5,29
